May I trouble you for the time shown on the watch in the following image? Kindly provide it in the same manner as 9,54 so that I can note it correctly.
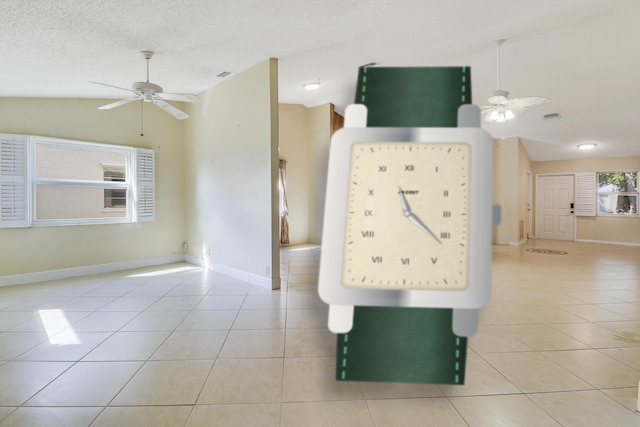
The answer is 11,22
